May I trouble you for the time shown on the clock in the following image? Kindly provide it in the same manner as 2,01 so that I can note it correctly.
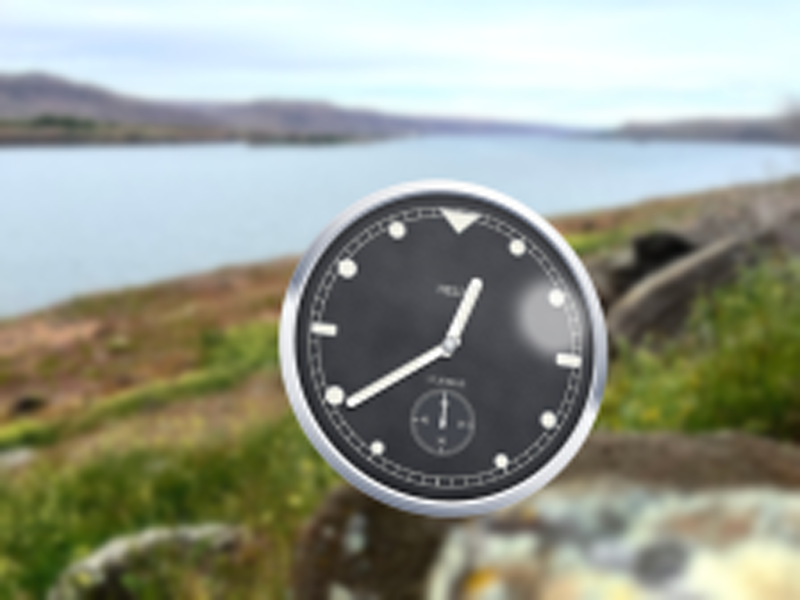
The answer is 12,39
